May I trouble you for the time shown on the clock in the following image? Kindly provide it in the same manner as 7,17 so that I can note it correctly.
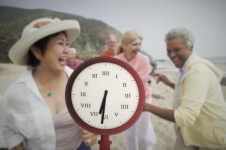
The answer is 6,31
